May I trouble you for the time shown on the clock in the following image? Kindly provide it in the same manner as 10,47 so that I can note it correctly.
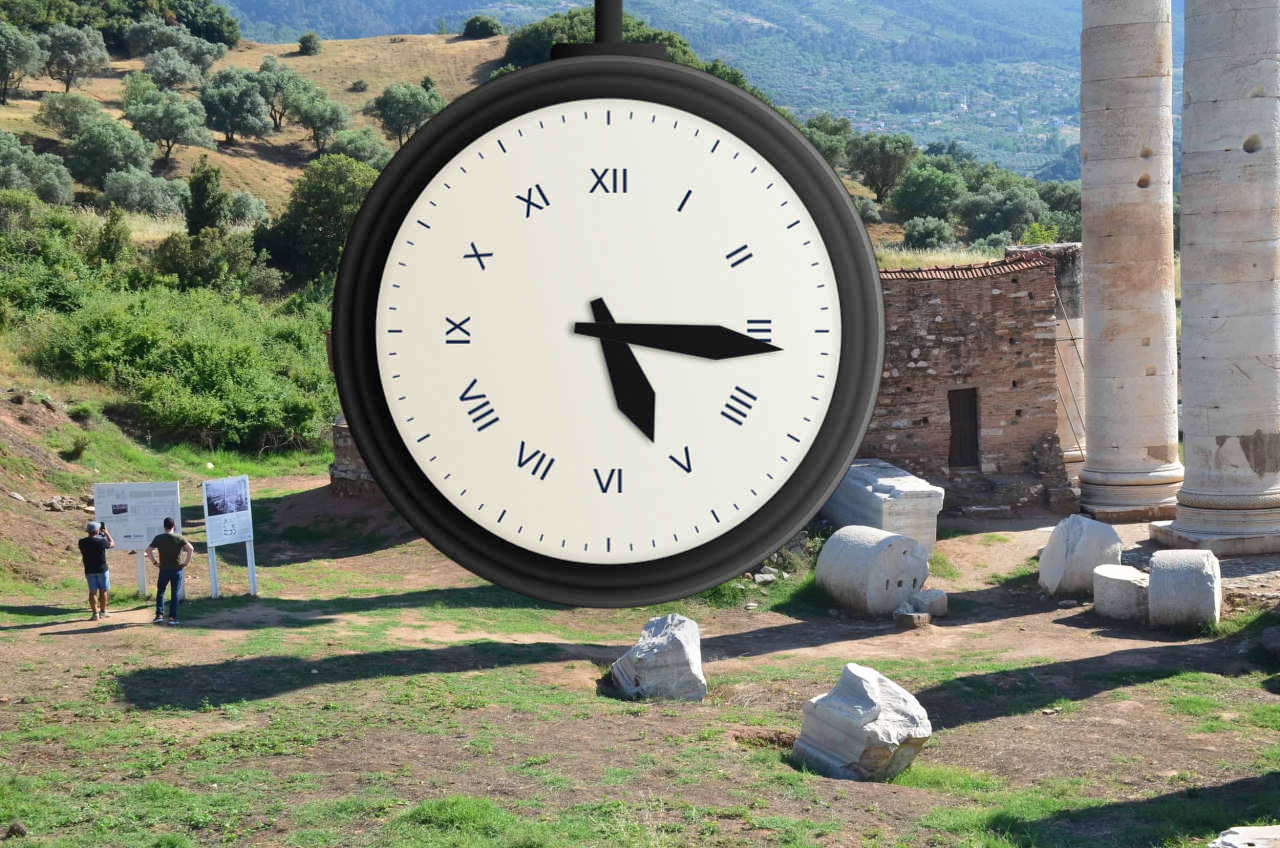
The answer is 5,16
